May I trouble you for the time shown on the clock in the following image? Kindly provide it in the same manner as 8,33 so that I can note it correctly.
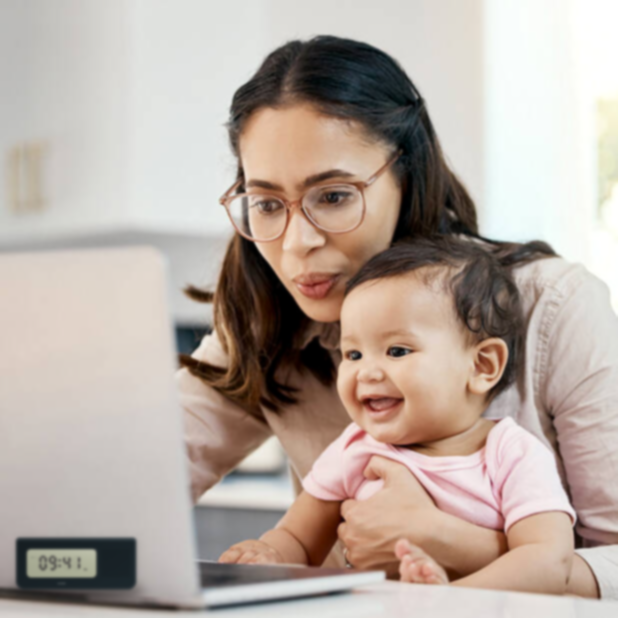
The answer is 9,41
